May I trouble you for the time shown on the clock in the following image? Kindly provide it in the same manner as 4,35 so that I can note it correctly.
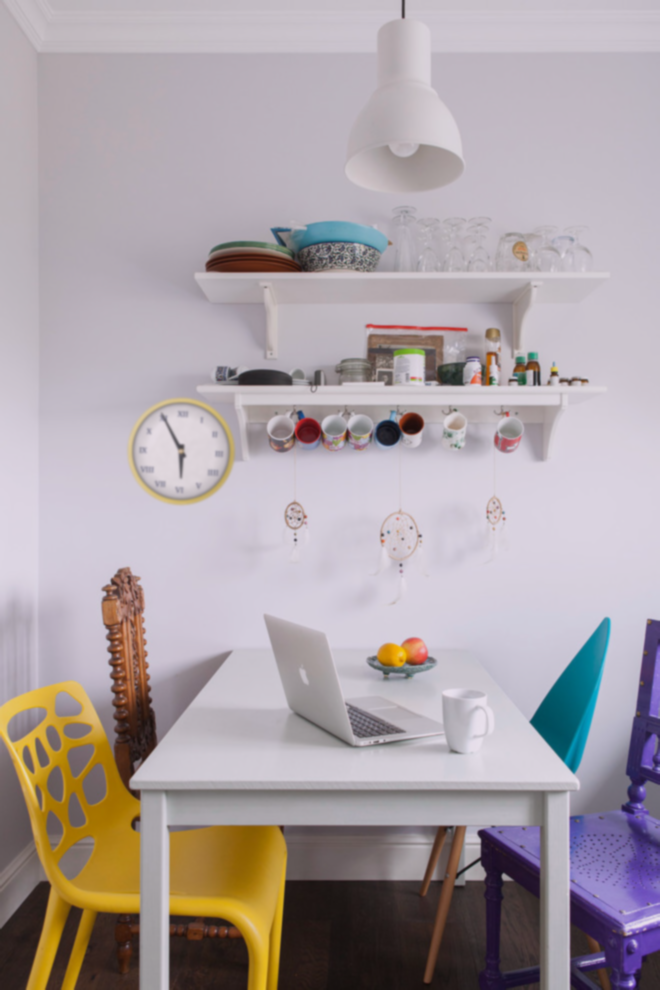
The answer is 5,55
